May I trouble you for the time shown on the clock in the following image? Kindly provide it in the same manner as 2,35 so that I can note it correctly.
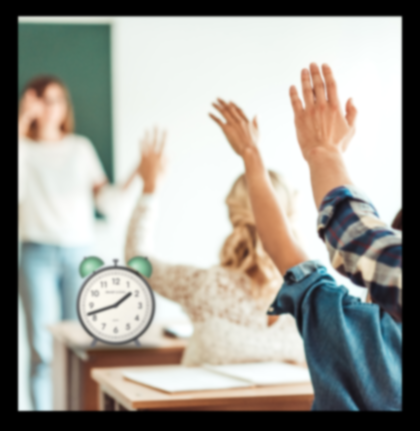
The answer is 1,42
